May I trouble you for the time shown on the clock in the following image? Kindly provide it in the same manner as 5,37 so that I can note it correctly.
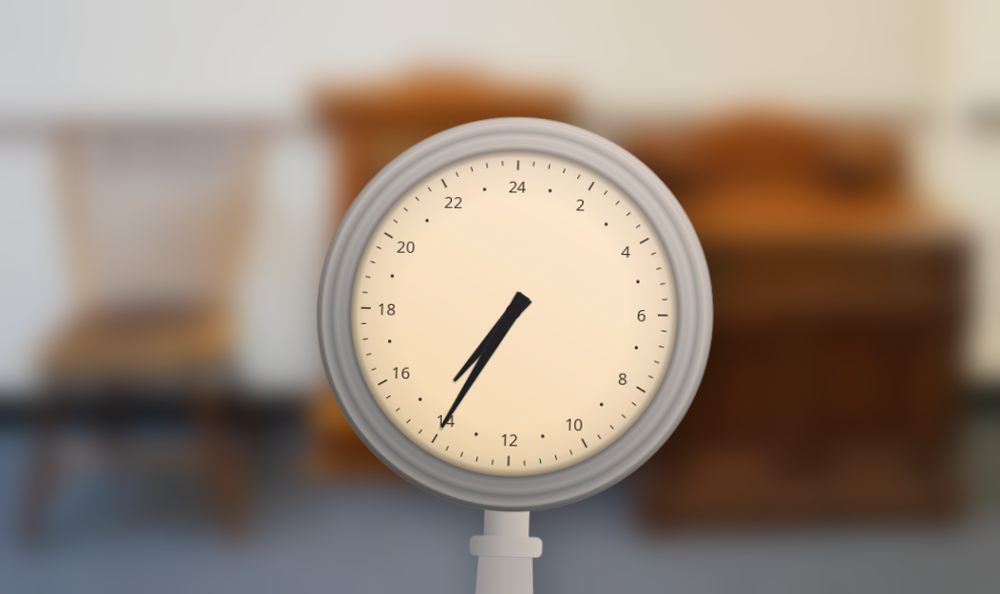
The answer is 14,35
